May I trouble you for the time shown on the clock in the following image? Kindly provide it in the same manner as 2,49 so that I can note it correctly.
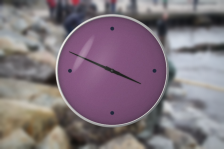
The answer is 3,49
